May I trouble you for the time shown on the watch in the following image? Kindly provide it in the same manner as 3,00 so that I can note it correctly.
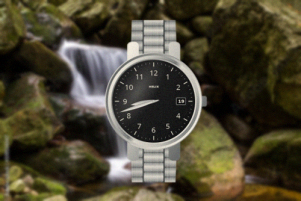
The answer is 8,42
